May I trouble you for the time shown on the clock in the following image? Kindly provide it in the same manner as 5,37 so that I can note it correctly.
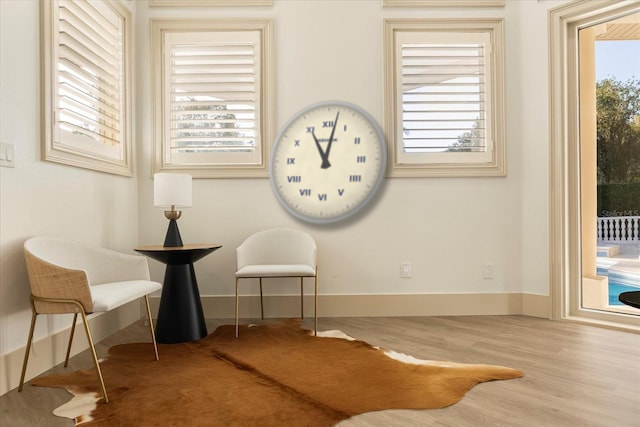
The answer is 11,02
